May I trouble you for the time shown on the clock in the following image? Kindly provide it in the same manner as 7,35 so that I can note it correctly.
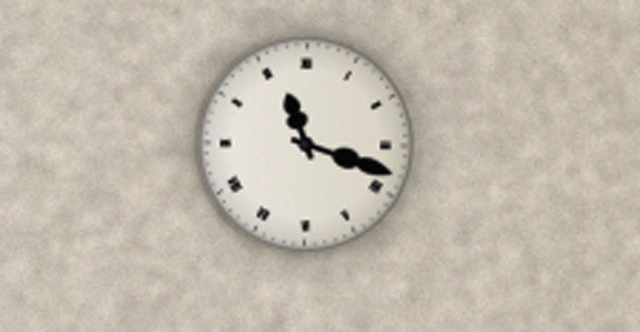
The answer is 11,18
